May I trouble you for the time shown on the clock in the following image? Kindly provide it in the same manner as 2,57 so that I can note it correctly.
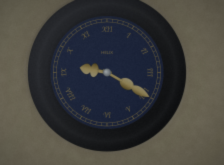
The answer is 9,20
